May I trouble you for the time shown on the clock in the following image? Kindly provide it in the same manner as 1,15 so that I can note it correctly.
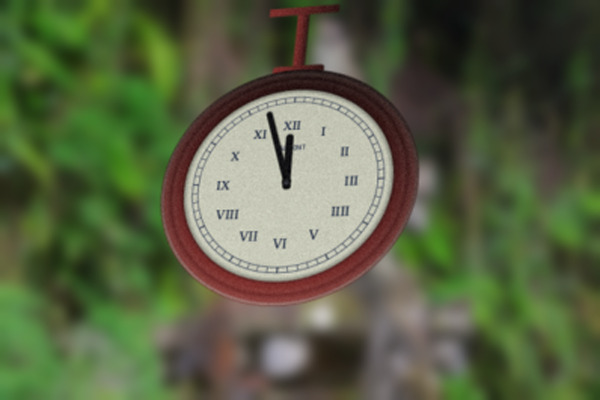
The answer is 11,57
